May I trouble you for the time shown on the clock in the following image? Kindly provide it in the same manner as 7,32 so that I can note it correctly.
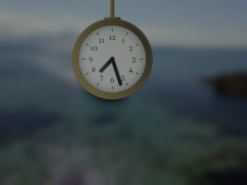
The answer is 7,27
